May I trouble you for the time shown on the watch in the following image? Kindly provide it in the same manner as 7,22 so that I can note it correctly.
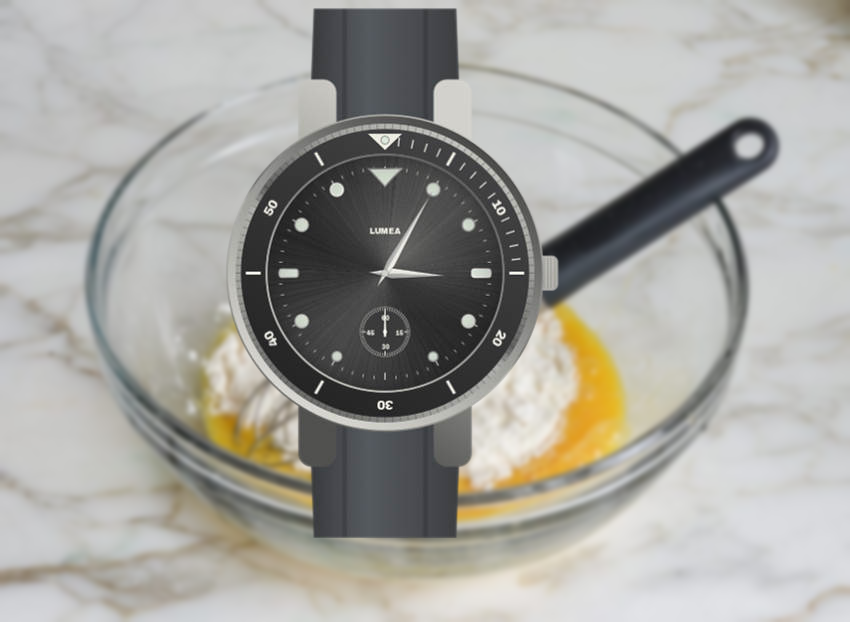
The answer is 3,05
